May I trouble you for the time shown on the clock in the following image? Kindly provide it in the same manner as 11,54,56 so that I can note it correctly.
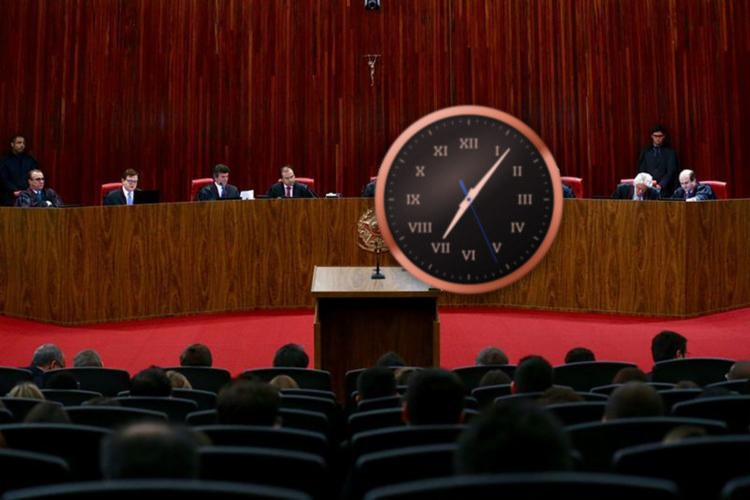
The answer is 7,06,26
